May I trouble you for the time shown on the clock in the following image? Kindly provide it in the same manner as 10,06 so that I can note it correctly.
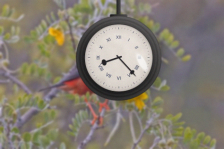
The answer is 8,23
